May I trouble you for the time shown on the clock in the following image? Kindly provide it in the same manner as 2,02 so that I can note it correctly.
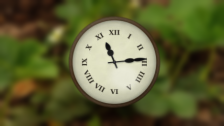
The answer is 11,14
